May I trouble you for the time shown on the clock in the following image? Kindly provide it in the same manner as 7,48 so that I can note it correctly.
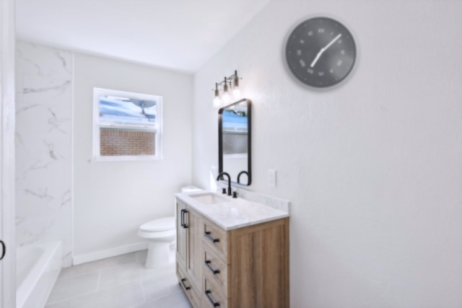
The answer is 7,08
